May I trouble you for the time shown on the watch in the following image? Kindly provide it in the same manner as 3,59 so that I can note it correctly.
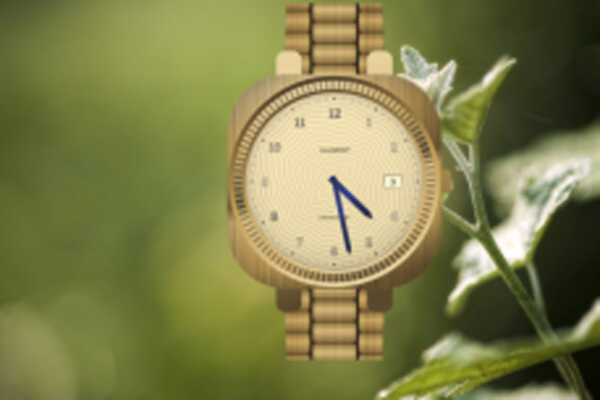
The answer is 4,28
